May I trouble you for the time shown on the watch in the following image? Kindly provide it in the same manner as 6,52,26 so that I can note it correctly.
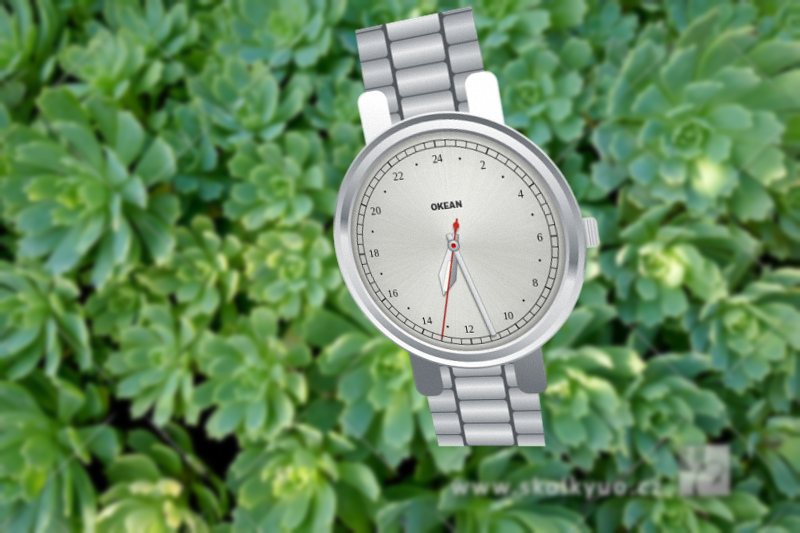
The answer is 13,27,33
